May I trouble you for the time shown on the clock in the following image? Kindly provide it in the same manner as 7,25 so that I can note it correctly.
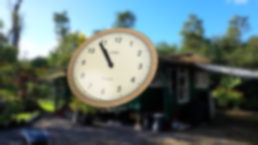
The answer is 10,54
